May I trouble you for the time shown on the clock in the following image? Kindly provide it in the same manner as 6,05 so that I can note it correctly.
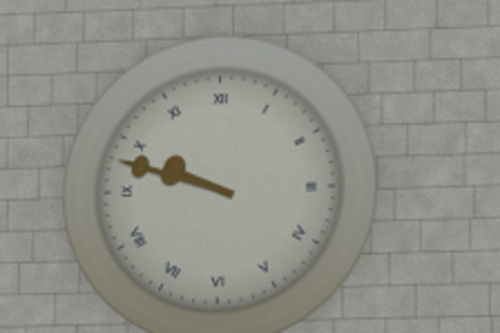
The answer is 9,48
